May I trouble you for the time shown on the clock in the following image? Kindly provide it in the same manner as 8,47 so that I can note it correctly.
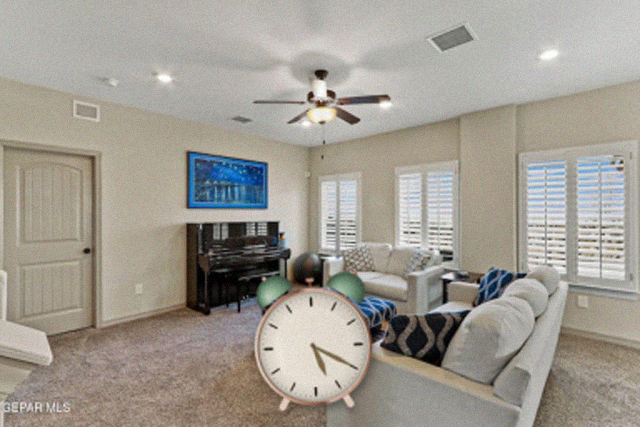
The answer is 5,20
